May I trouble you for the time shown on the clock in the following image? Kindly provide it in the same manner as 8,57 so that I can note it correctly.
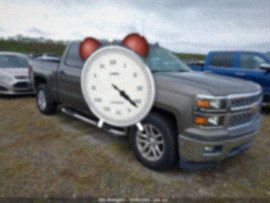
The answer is 4,22
